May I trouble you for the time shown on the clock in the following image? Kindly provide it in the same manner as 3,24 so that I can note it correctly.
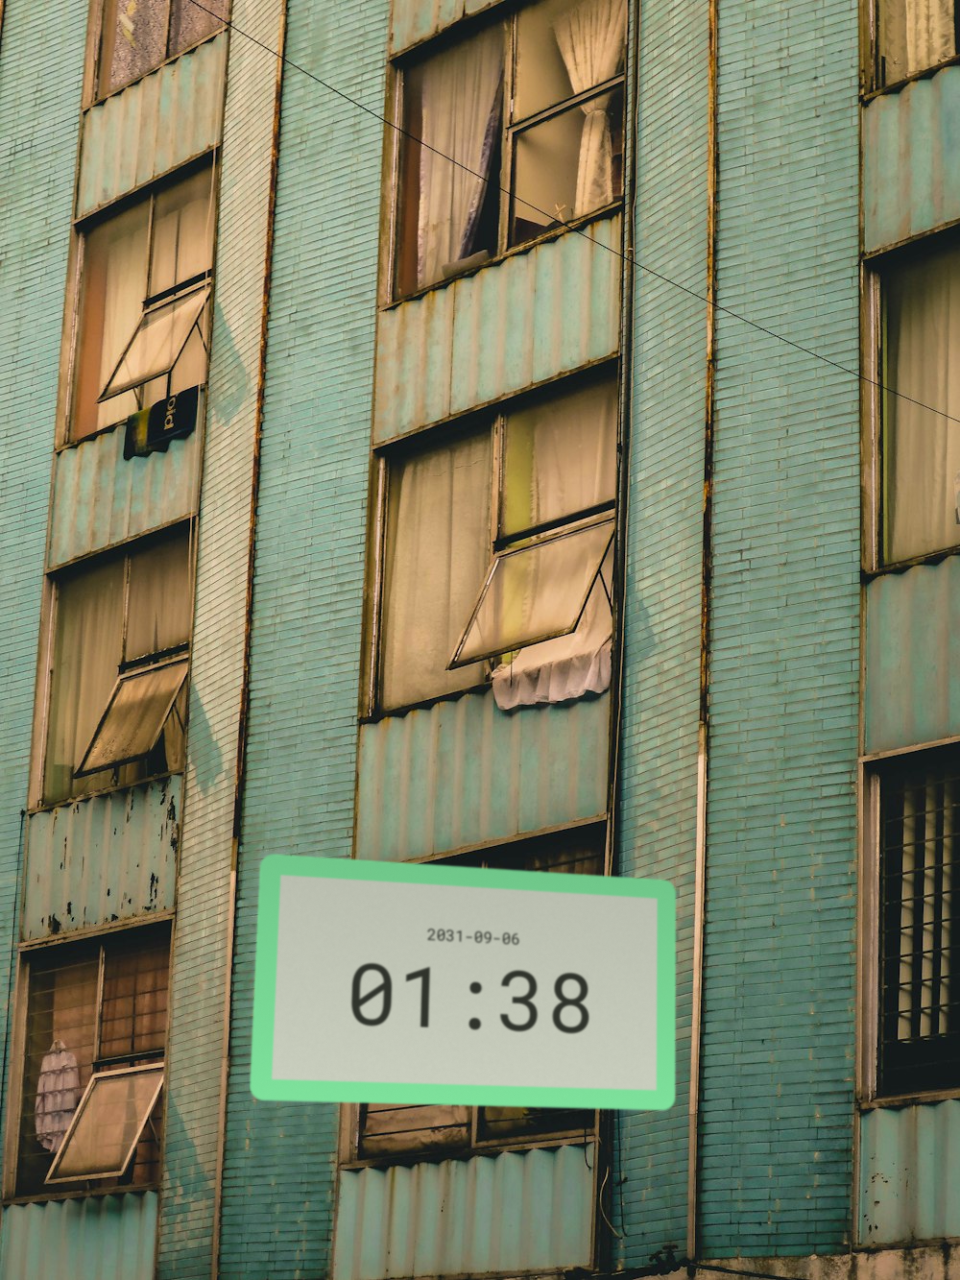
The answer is 1,38
